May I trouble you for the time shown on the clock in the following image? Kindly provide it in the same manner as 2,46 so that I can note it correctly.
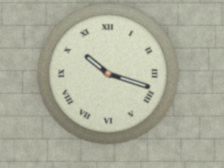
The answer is 10,18
